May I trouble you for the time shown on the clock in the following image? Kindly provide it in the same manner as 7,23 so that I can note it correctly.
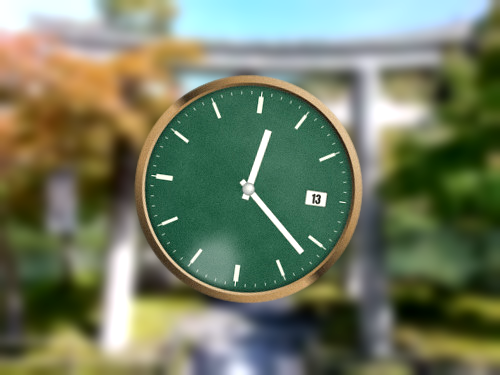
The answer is 12,22
